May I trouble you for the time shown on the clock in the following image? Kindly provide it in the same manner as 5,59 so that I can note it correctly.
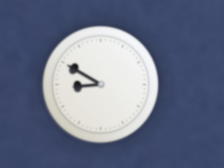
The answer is 8,50
